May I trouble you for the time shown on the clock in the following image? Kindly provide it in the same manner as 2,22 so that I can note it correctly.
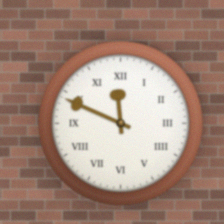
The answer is 11,49
